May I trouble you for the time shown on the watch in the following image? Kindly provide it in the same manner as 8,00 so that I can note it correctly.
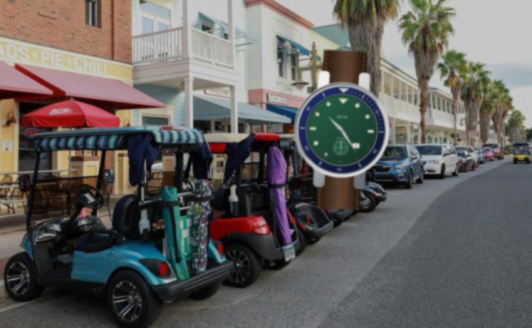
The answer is 10,24
